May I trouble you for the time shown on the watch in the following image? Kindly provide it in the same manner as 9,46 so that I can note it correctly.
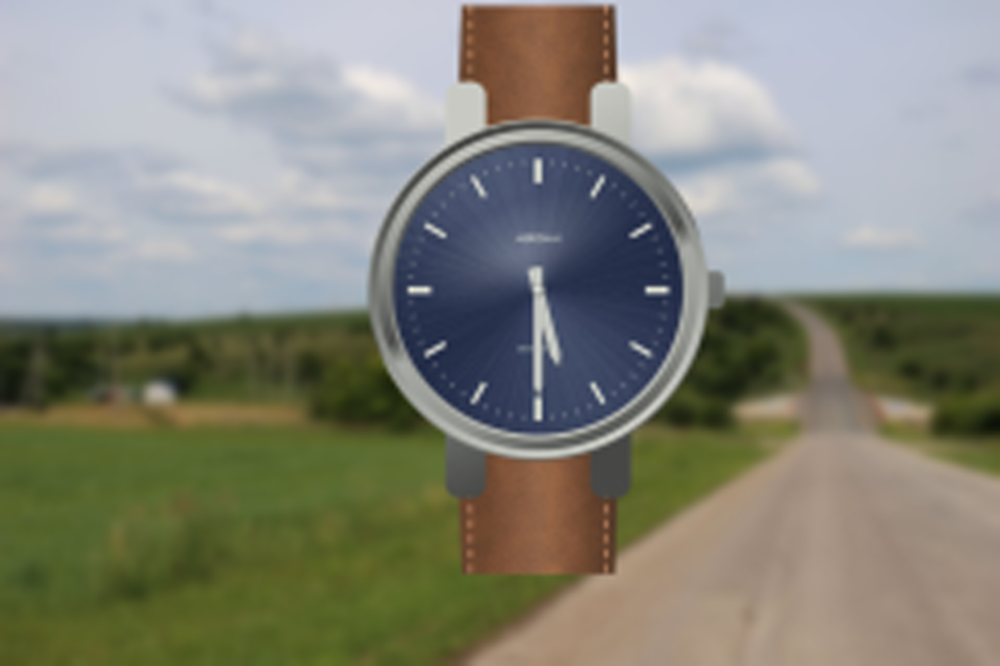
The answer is 5,30
